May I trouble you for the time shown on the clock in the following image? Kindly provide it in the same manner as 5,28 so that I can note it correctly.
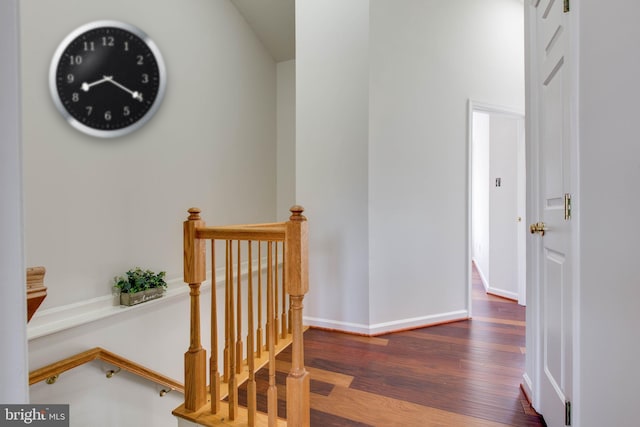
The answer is 8,20
